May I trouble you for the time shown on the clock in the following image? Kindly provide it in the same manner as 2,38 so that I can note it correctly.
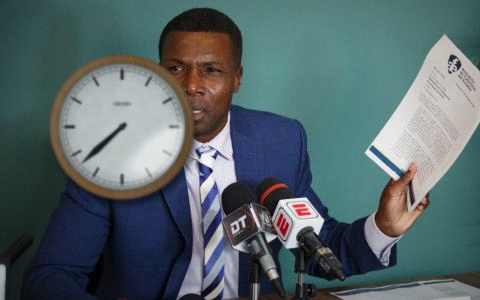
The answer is 7,38
